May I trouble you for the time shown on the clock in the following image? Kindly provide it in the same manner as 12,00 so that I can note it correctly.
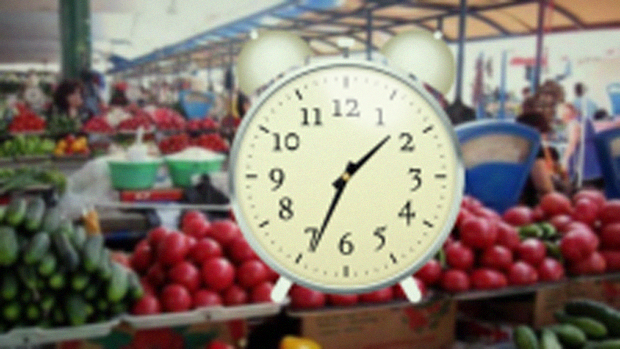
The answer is 1,34
